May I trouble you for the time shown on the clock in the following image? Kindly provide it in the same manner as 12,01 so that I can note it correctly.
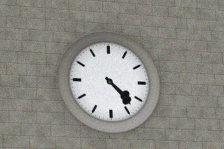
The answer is 4,23
